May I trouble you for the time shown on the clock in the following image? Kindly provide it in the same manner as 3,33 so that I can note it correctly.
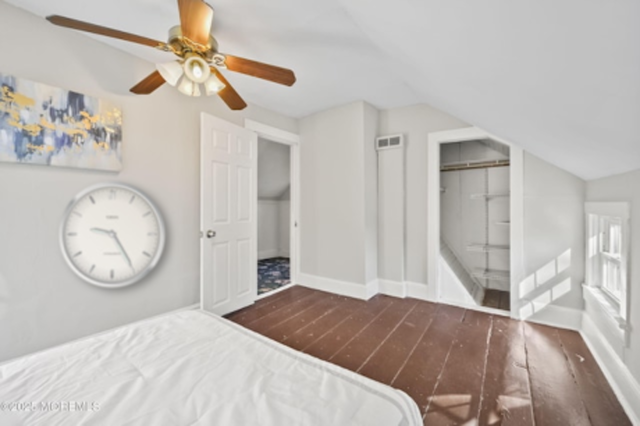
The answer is 9,25
